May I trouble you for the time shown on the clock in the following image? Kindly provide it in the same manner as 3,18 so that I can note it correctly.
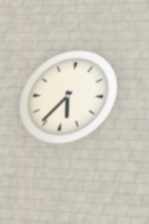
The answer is 5,36
